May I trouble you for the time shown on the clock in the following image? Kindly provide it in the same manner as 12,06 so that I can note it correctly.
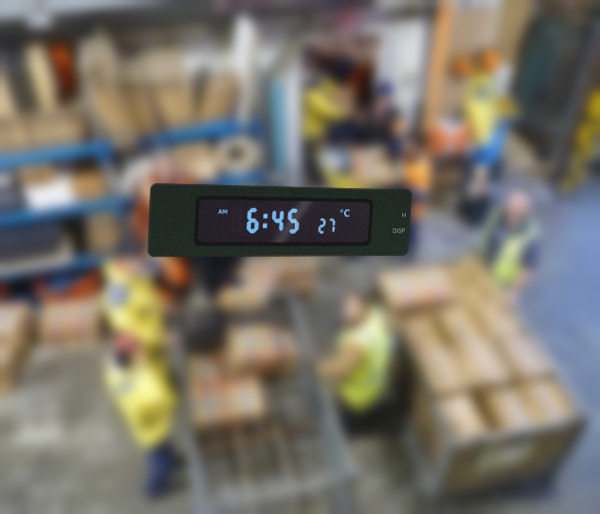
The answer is 6,45
